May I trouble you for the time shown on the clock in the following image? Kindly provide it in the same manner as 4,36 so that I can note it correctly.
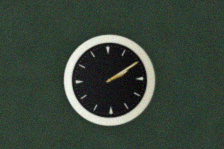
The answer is 2,10
